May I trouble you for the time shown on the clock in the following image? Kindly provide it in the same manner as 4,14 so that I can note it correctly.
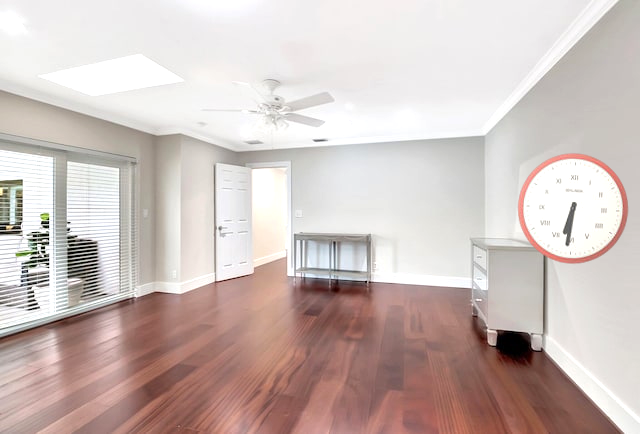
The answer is 6,31
